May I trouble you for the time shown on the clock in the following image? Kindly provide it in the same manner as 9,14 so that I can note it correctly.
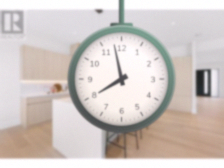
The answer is 7,58
